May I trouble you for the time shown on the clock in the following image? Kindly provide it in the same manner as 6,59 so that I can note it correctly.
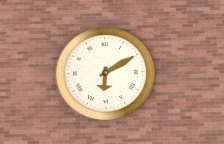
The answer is 6,10
